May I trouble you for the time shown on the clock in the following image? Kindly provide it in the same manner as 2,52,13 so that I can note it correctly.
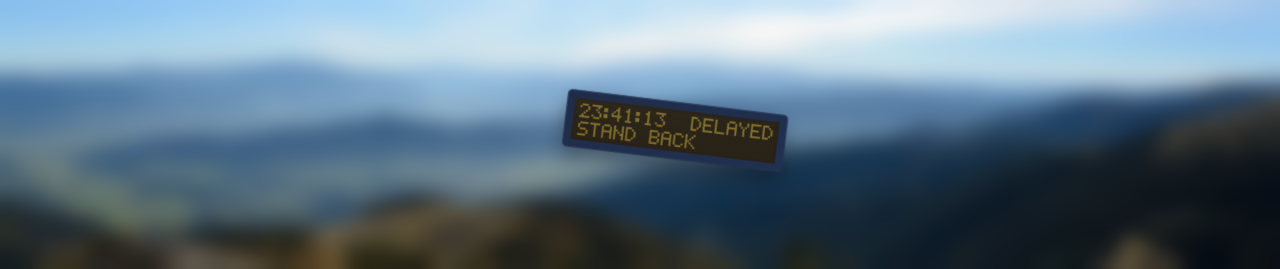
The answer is 23,41,13
